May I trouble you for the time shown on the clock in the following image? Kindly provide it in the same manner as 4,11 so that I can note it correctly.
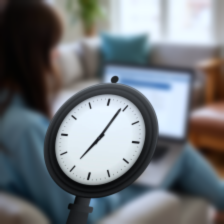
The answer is 7,04
